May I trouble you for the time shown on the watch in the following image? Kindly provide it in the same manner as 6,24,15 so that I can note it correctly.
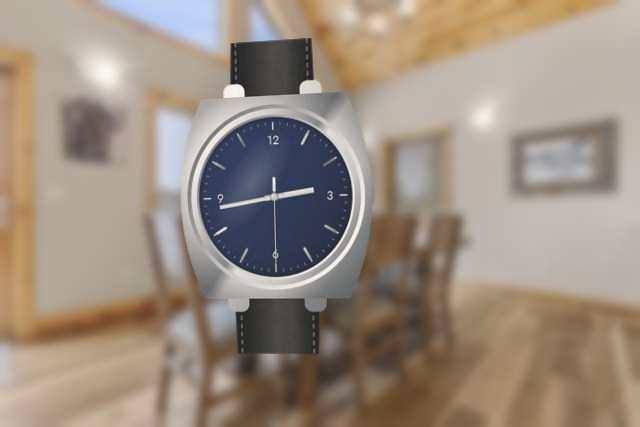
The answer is 2,43,30
